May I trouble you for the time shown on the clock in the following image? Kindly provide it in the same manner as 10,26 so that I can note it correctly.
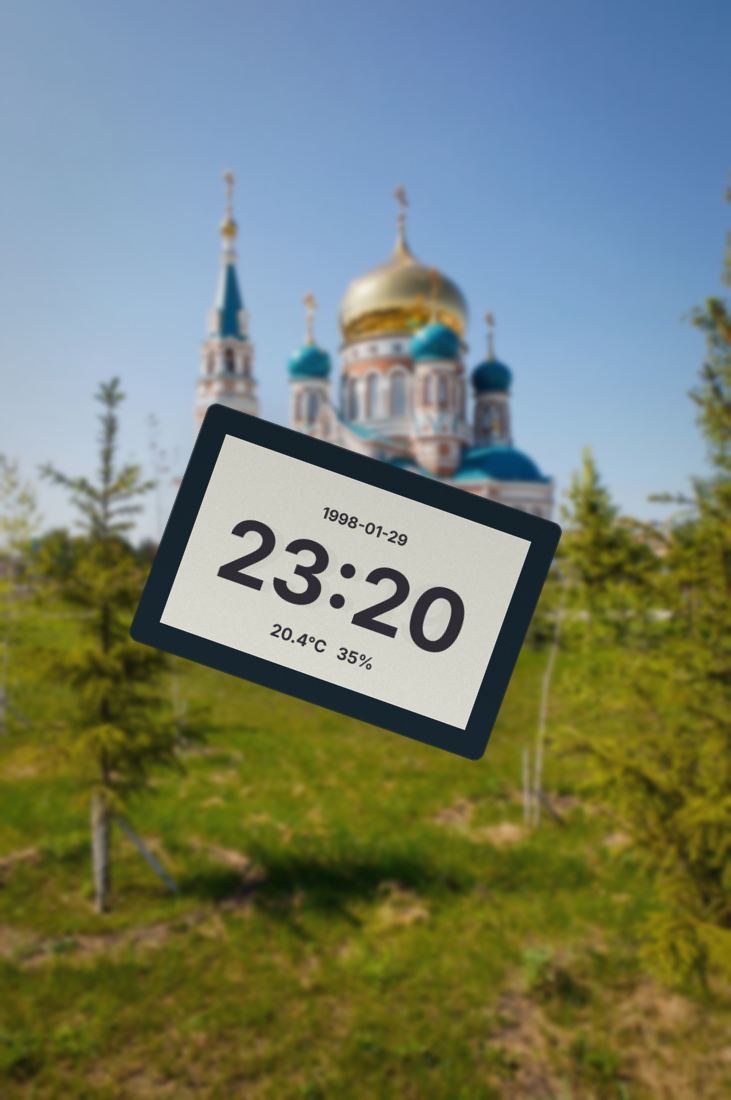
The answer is 23,20
